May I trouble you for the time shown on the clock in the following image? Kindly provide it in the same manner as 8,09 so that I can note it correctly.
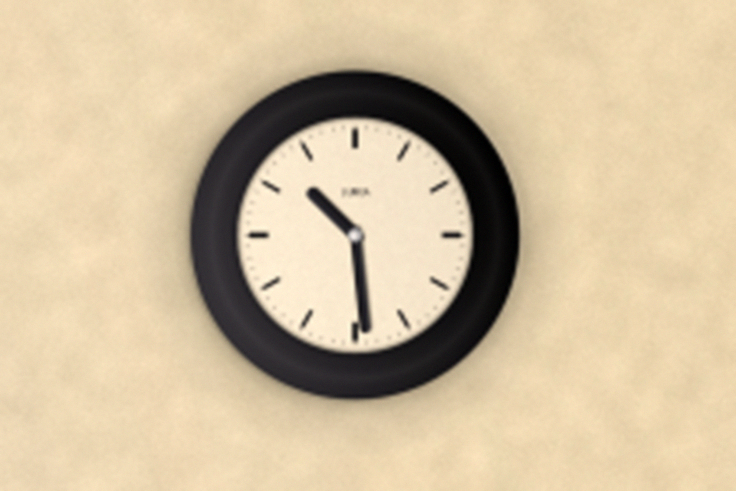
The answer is 10,29
